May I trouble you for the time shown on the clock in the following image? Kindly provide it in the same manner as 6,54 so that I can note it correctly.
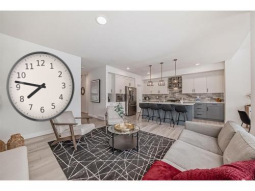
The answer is 7,47
